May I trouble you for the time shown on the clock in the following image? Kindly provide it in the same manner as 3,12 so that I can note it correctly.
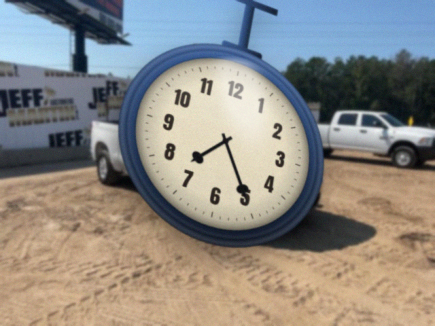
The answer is 7,25
